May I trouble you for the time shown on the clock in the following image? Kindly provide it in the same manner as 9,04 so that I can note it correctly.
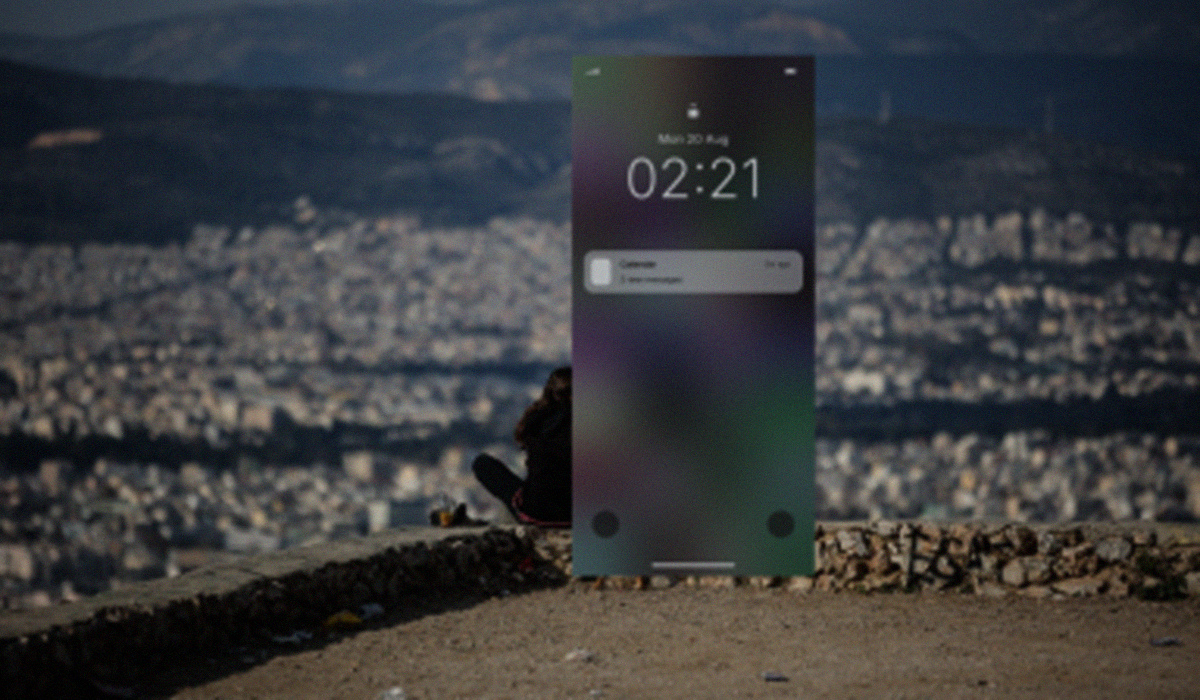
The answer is 2,21
